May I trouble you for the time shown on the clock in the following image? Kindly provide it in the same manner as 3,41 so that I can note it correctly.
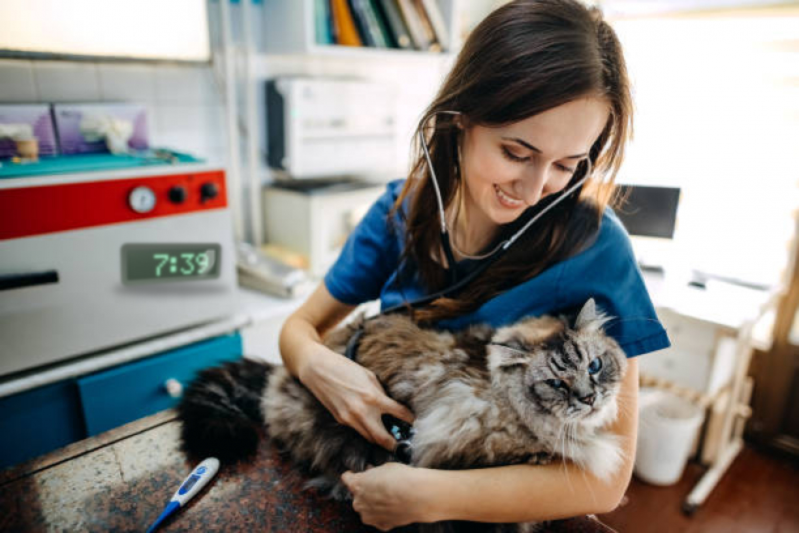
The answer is 7,39
